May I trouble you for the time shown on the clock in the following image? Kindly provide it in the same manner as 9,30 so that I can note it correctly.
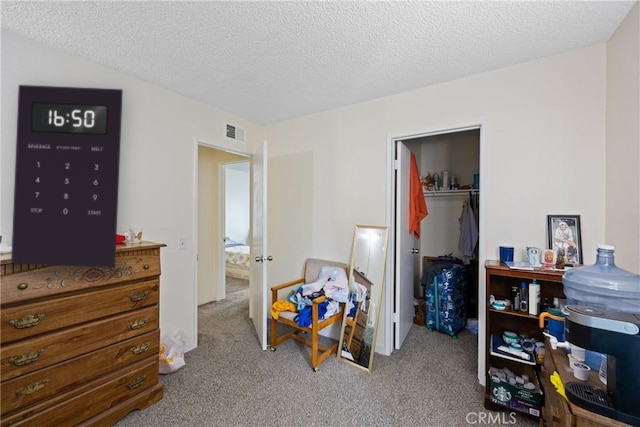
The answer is 16,50
